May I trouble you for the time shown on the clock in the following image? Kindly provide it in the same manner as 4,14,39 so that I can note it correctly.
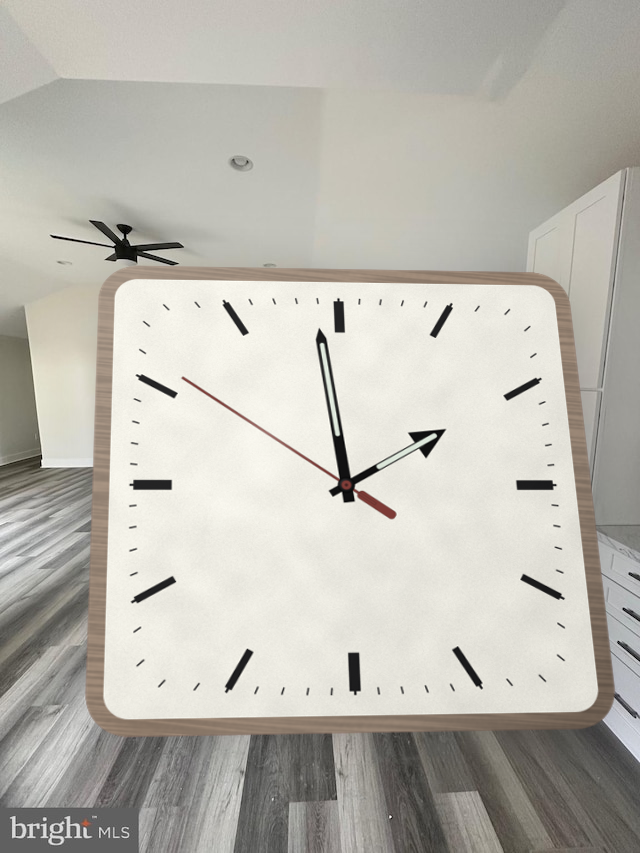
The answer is 1,58,51
